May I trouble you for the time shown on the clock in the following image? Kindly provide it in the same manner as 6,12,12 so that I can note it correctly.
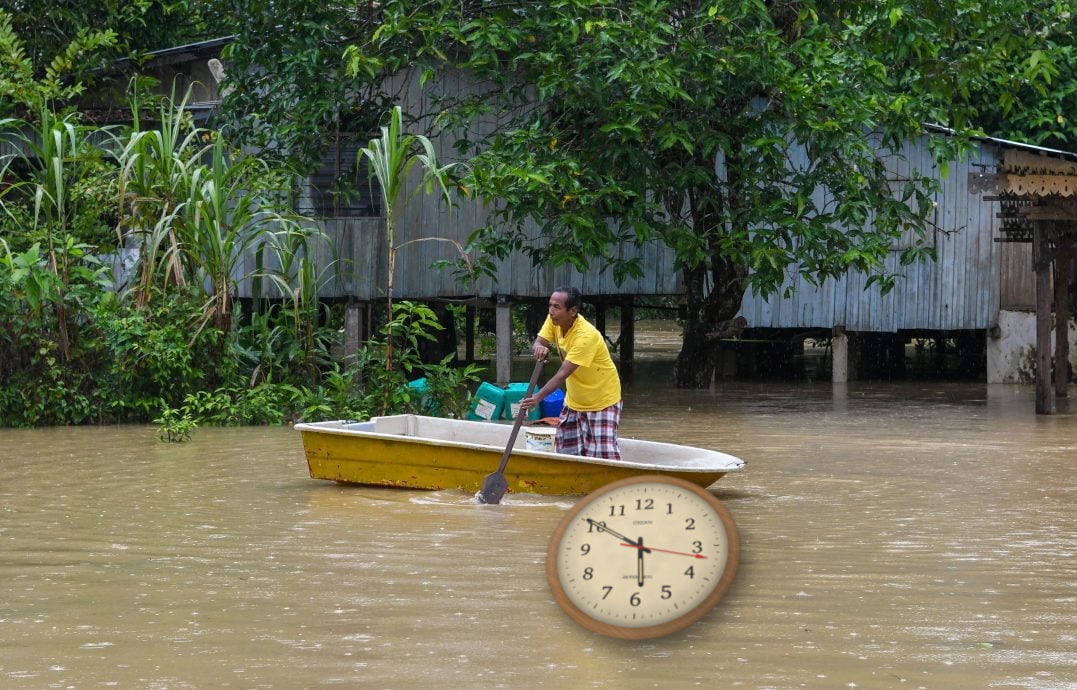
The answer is 5,50,17
